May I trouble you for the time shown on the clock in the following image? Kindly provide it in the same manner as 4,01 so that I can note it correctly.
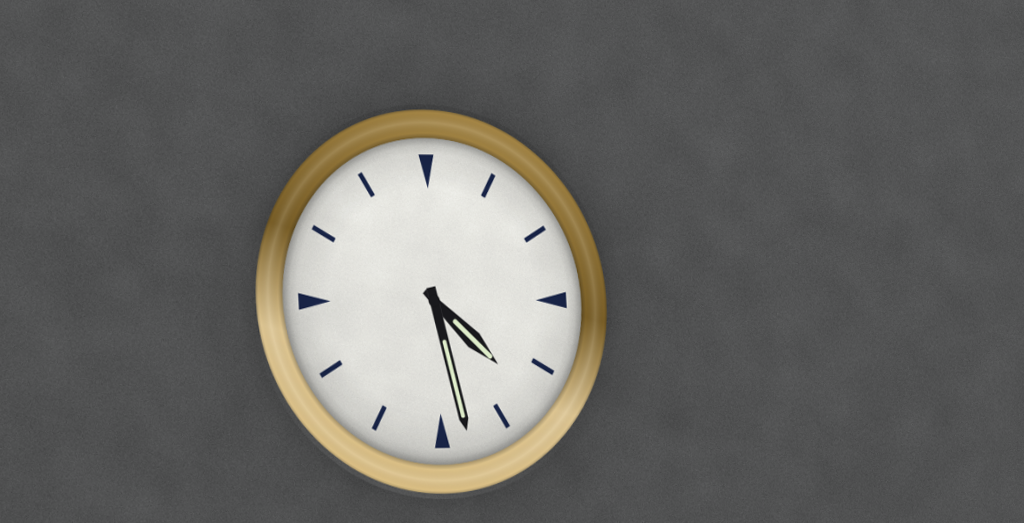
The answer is 4,28
